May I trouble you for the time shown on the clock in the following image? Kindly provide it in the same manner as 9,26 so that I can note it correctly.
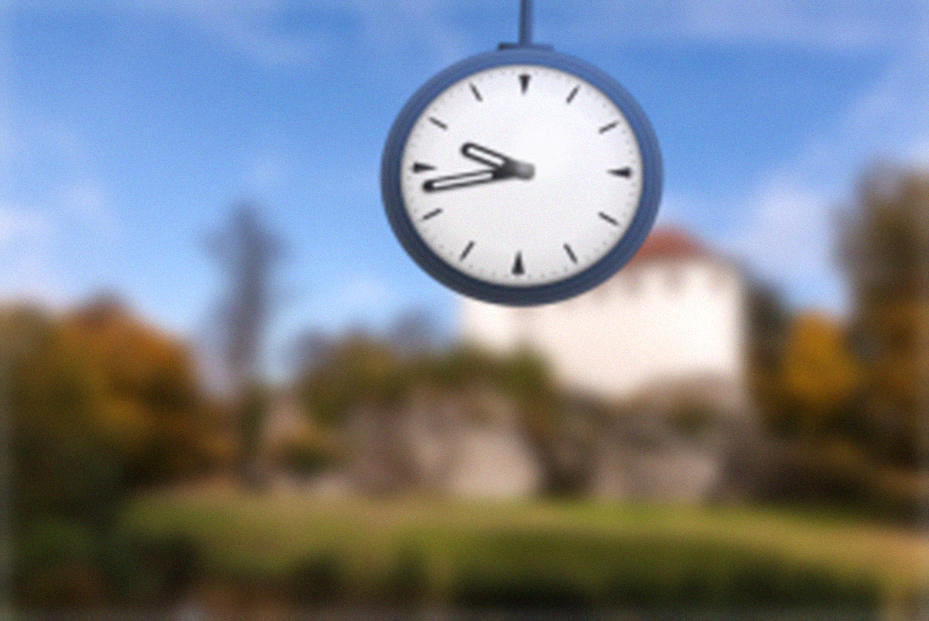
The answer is 9,43
